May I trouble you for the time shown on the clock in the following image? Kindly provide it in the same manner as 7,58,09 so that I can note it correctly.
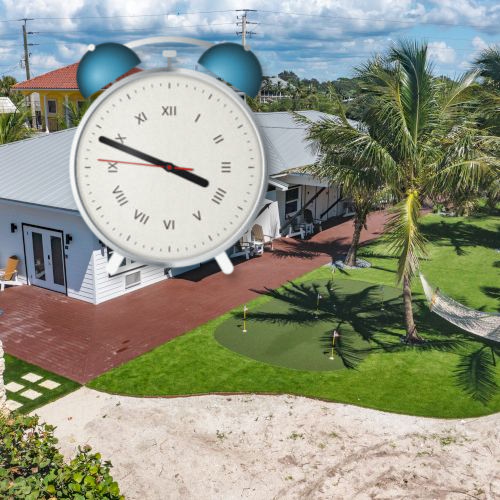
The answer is 3,48,46
